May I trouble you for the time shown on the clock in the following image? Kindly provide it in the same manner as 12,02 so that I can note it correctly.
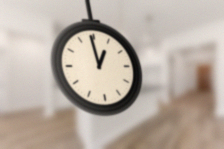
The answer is 12,59
